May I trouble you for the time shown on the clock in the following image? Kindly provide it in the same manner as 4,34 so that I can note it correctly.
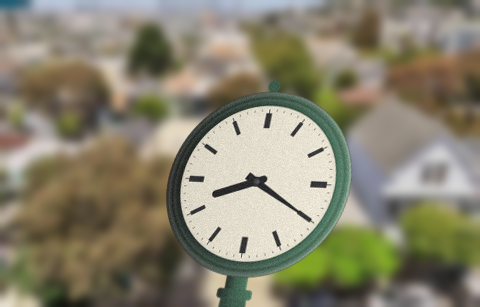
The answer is 8,20
